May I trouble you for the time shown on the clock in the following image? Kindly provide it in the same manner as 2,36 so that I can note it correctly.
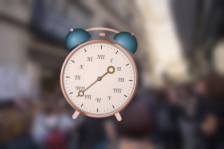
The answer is 1,38
